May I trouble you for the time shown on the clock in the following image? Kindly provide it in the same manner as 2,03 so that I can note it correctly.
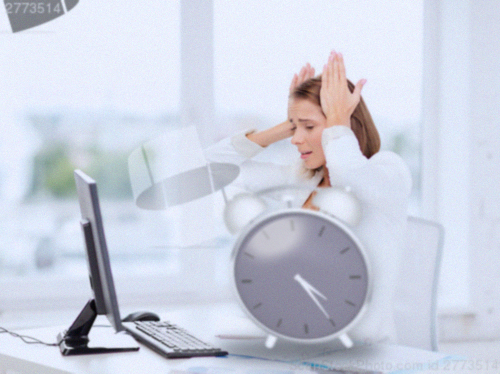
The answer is 4,25
